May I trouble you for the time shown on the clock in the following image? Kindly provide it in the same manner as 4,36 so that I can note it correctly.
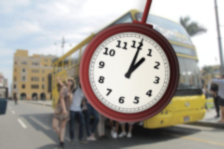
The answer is 1,01
